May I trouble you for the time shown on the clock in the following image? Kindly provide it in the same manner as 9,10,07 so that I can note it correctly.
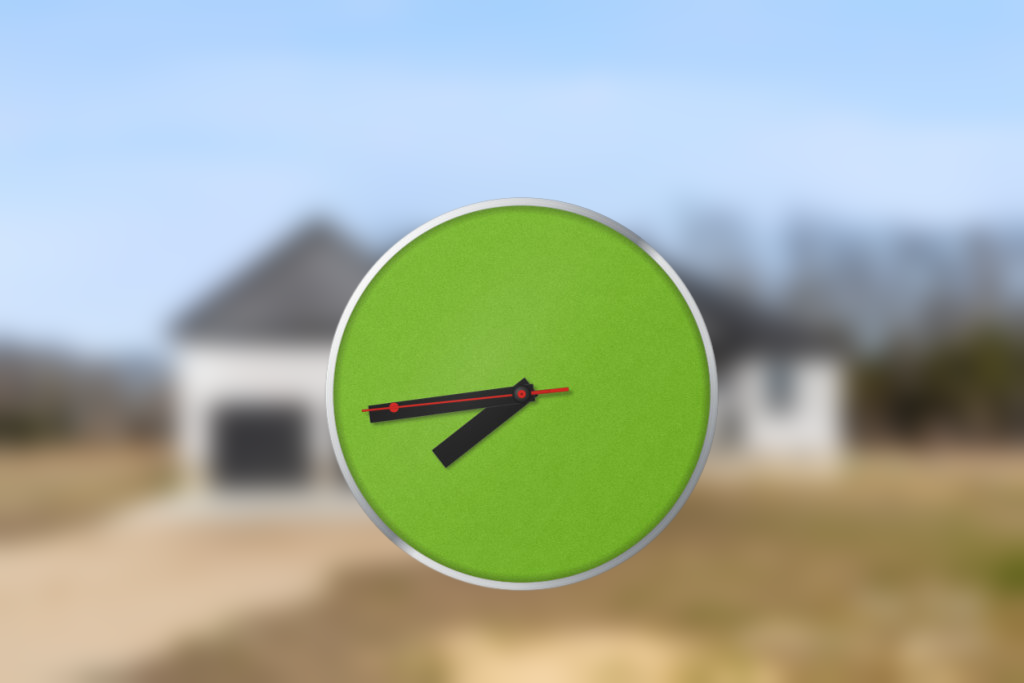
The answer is 7,43,44
